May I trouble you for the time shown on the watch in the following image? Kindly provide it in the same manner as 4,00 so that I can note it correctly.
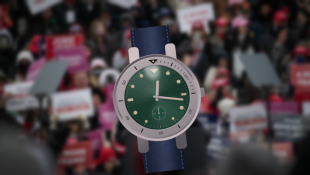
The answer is 12,17
